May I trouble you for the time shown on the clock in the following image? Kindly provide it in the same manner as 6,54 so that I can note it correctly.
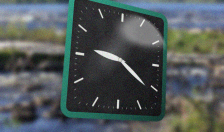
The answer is 9,21
